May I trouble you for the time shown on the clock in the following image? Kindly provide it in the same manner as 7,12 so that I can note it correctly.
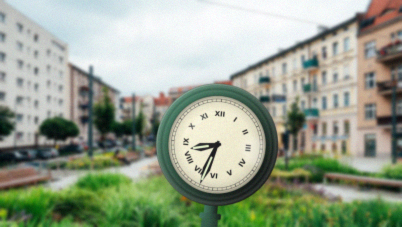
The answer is 8,33
